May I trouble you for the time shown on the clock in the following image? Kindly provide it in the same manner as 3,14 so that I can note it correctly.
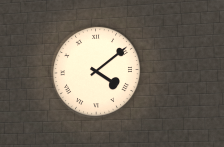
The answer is 4,09
